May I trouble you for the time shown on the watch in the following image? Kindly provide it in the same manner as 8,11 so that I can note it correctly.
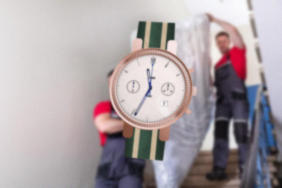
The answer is 11,34
